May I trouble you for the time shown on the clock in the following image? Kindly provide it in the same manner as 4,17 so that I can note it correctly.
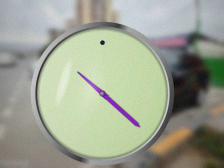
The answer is 10,22
